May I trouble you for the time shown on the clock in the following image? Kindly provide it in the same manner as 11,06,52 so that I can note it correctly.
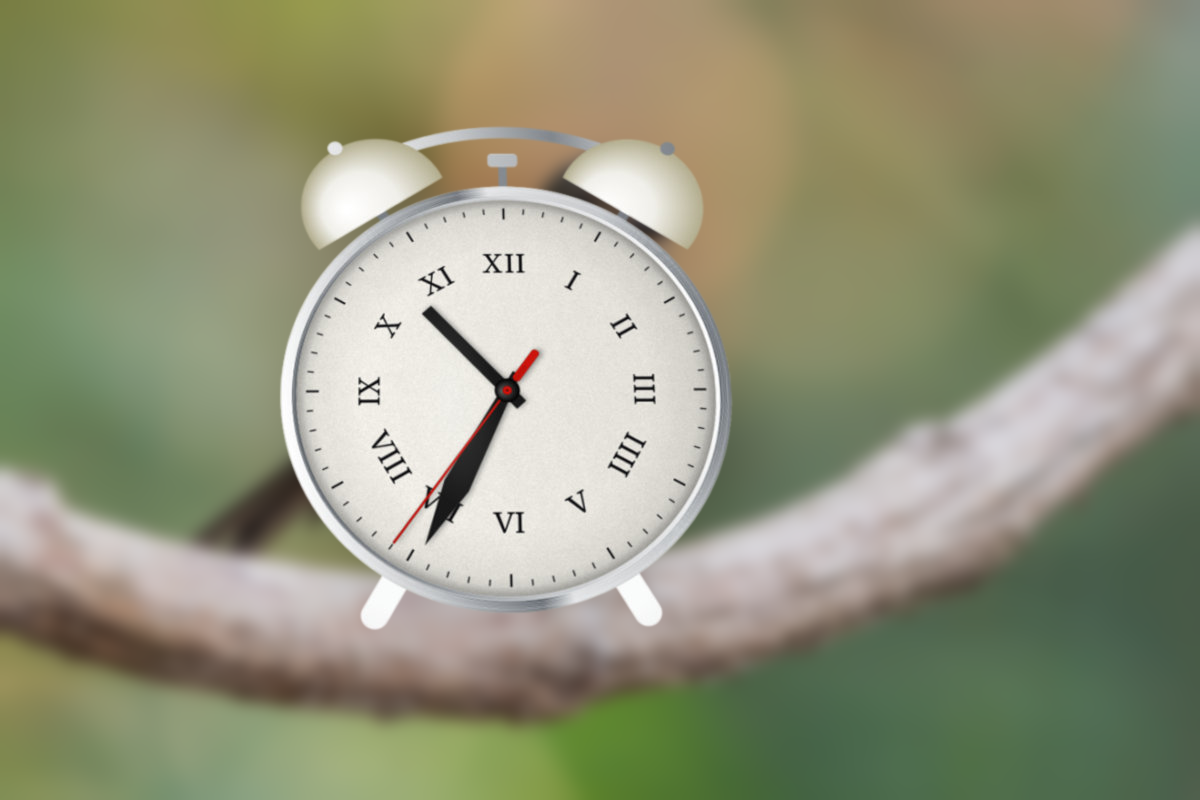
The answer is 10,34,36
